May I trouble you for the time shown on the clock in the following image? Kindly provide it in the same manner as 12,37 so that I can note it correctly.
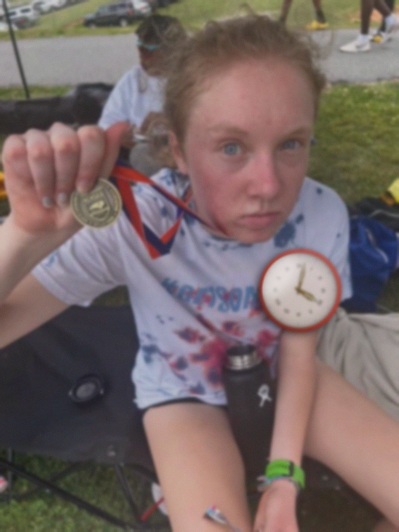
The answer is 4,02
